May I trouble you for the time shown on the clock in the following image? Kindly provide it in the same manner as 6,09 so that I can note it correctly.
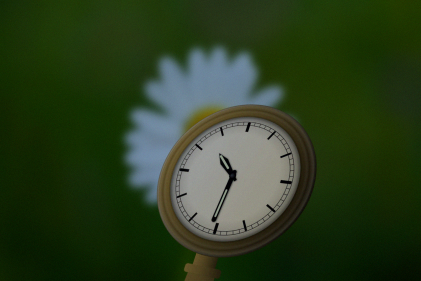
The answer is 10,31
